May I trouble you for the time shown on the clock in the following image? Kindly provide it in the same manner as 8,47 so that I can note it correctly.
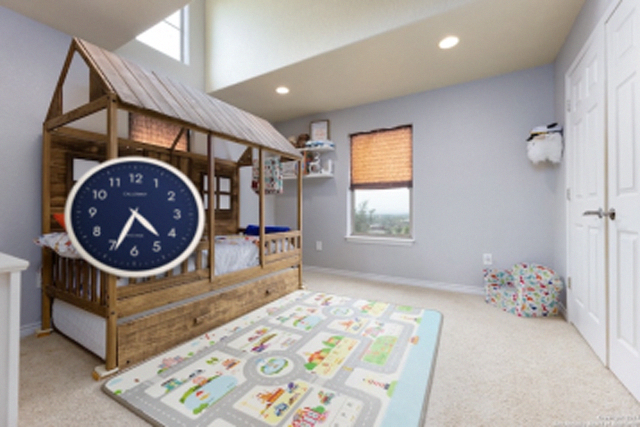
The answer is 4,34
